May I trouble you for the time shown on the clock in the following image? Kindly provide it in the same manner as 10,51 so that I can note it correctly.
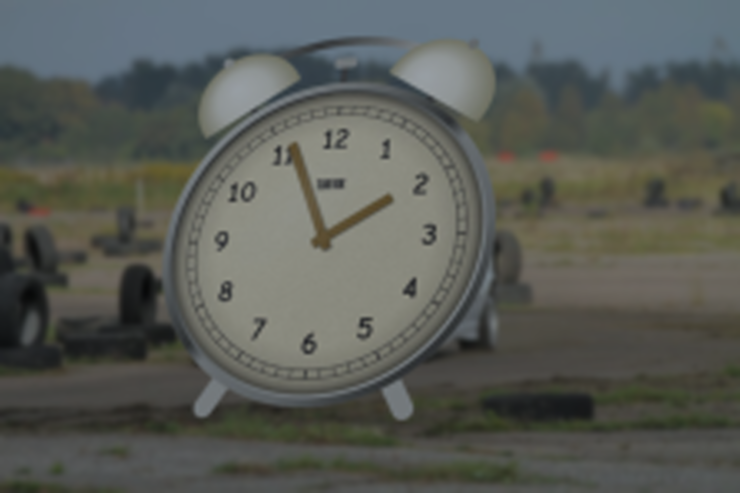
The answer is 1,56
